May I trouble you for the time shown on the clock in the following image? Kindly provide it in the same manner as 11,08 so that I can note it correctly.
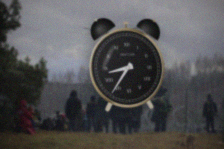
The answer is 8,36
